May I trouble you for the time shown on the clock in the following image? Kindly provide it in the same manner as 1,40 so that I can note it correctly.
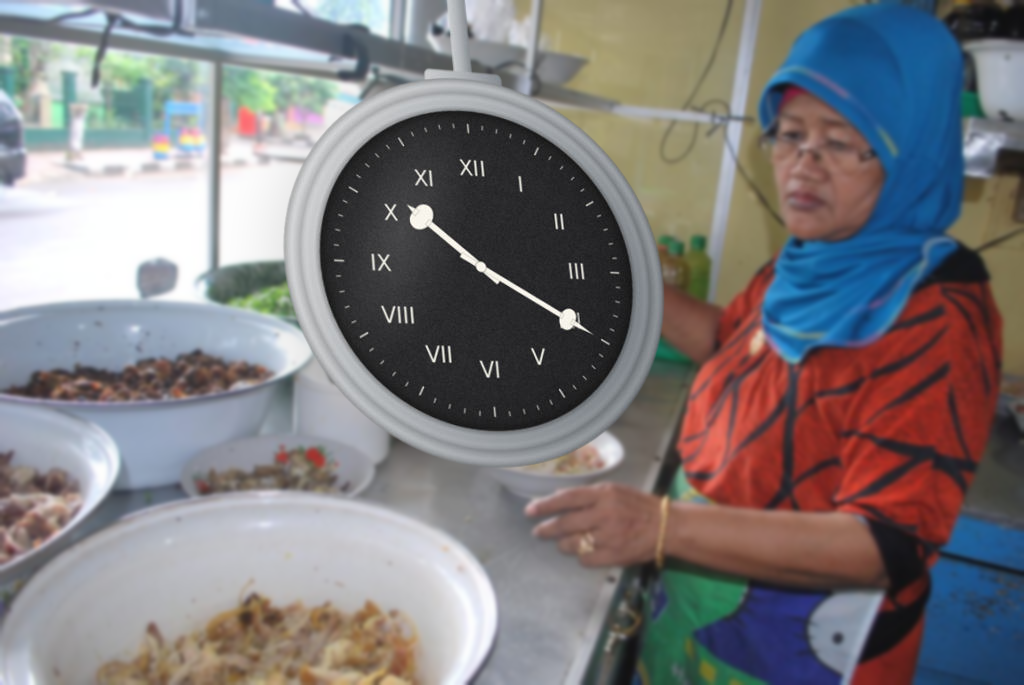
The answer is 10,20
